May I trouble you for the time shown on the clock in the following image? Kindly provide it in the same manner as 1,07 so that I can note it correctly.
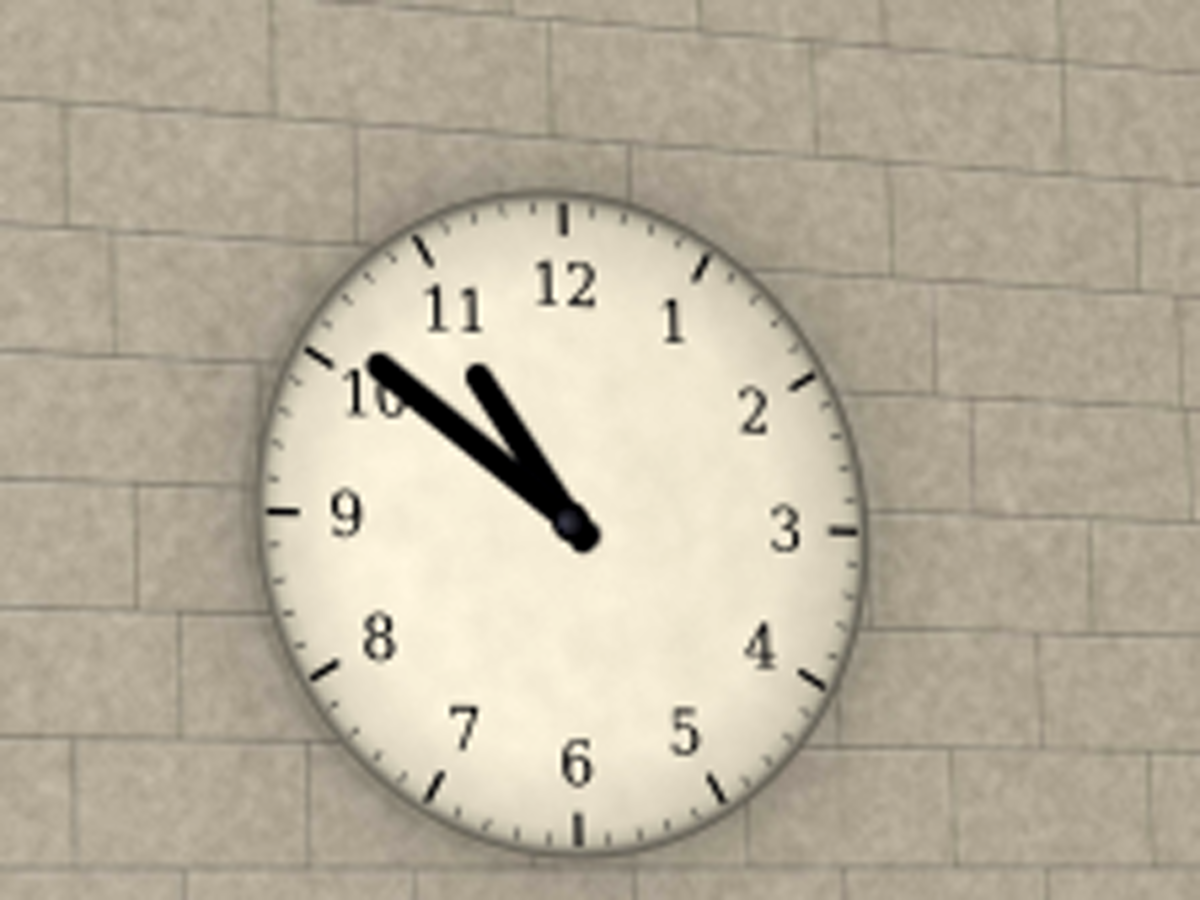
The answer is 10,51
